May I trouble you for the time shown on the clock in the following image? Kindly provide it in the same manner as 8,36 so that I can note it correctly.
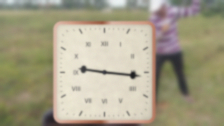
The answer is 9,16
